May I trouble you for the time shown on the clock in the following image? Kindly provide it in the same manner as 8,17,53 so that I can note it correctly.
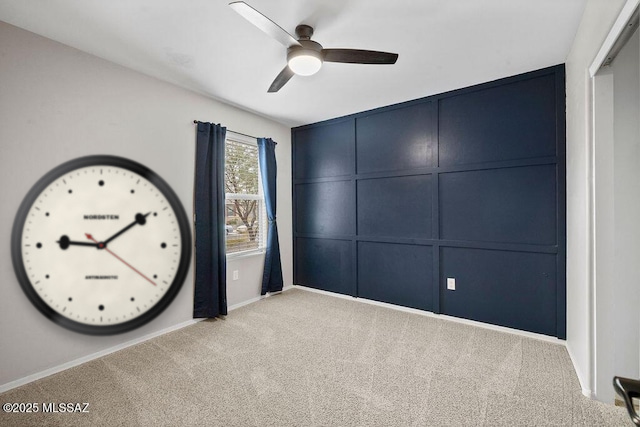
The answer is 9,09,21
